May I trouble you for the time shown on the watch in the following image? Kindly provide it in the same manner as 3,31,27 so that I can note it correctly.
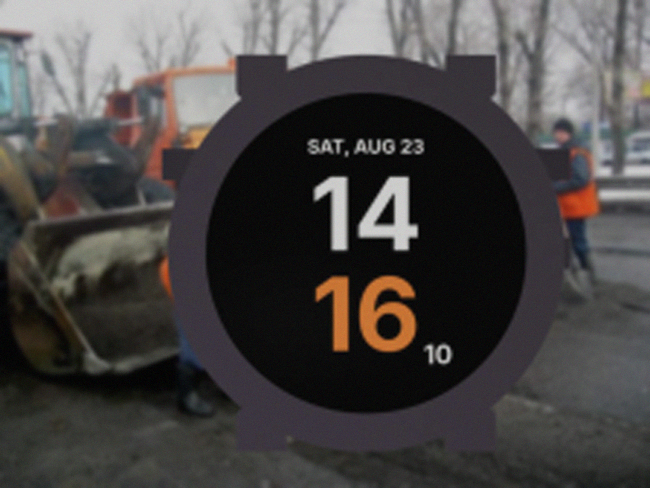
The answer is 14,16,10
